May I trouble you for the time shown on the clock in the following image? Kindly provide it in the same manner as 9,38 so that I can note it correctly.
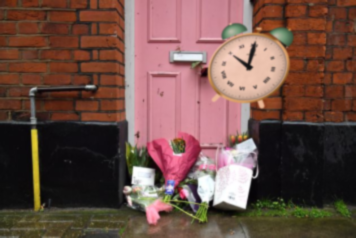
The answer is 10,00
